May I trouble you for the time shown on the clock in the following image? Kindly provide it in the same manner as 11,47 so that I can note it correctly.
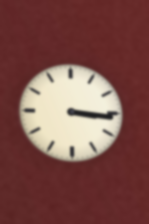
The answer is 3,16
